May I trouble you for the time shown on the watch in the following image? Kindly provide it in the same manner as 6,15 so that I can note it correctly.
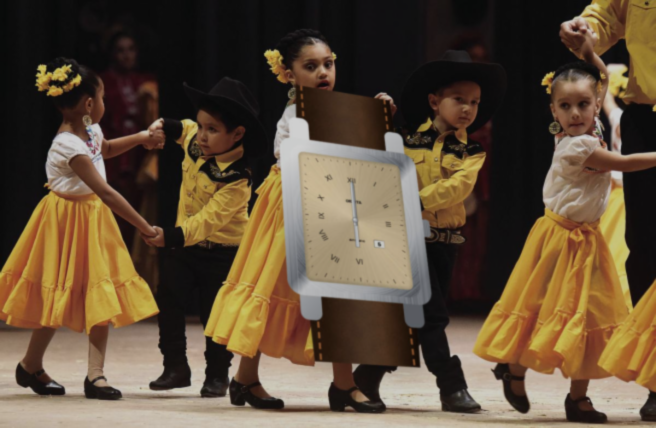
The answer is 6,00
